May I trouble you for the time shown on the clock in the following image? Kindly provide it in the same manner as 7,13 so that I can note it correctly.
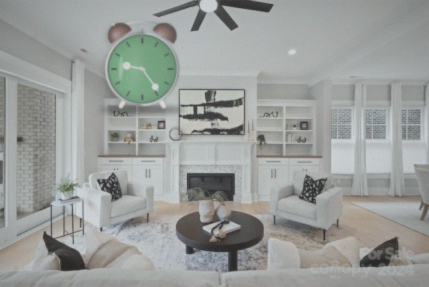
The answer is 9,24
